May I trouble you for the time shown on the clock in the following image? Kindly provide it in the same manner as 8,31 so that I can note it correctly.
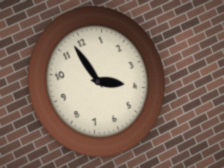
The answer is 3,58
